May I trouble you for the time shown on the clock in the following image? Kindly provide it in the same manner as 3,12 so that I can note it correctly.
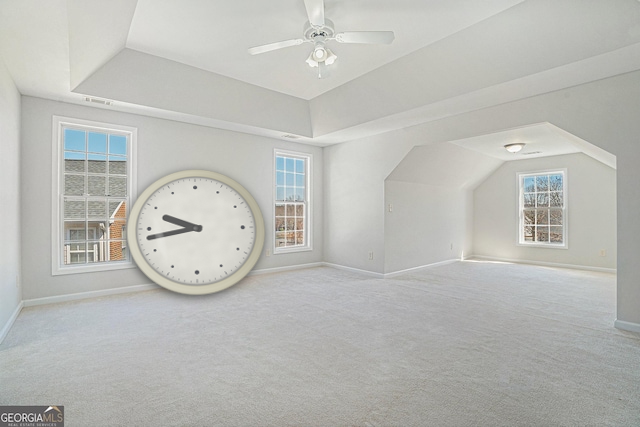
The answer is 9,43
